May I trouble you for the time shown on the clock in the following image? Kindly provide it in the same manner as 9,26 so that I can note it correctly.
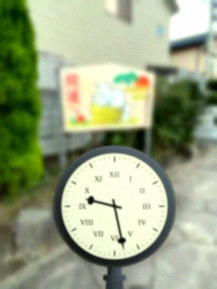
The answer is 9,28
